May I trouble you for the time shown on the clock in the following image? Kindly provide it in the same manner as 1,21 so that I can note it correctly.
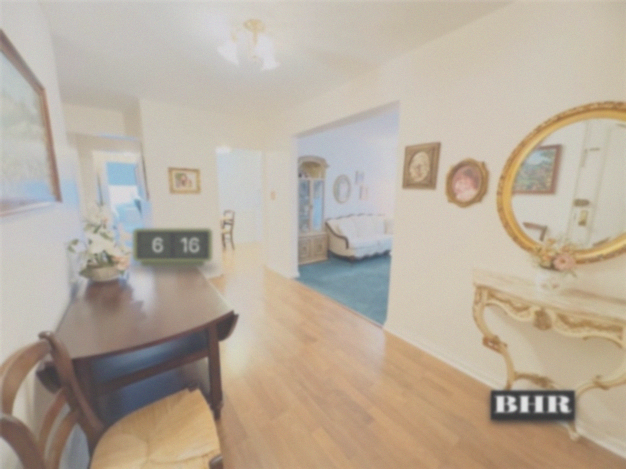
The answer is 6,16
